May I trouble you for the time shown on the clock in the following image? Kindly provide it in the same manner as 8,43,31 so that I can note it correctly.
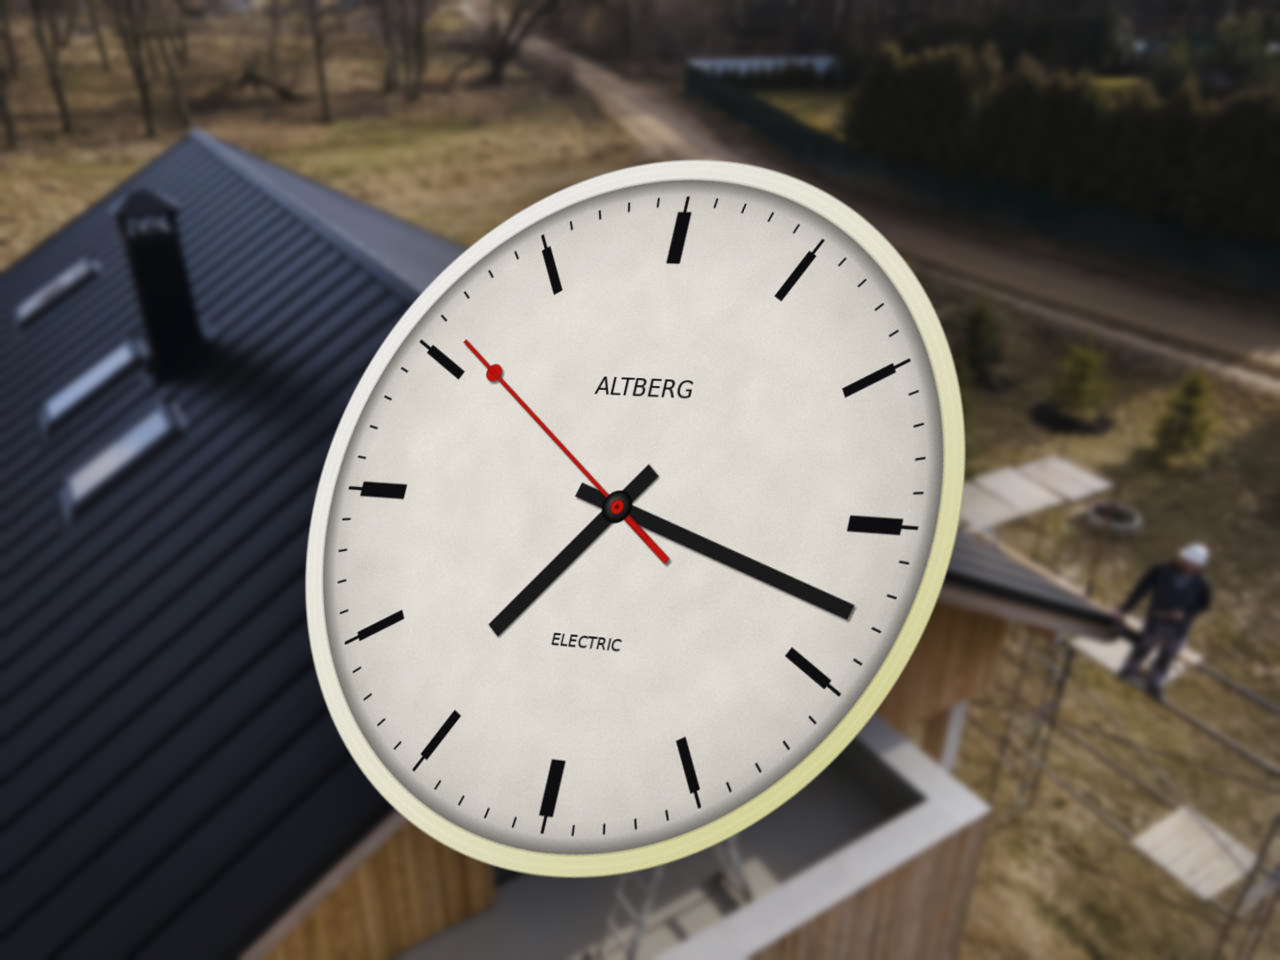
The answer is 7,17,51
